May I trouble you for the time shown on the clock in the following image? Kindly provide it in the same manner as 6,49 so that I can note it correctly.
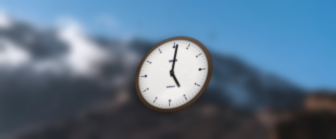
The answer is 5,01
